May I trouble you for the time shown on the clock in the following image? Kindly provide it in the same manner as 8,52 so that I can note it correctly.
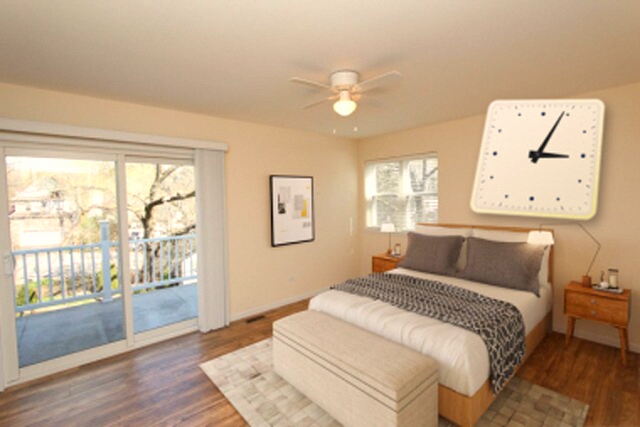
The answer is 3,04
